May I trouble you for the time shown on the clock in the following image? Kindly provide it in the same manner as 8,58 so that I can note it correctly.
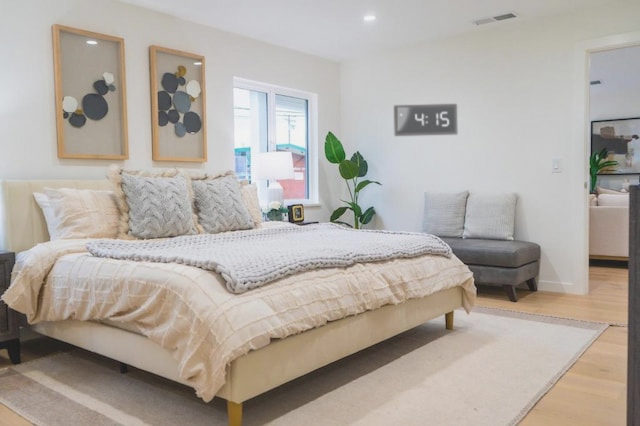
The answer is 4,15
